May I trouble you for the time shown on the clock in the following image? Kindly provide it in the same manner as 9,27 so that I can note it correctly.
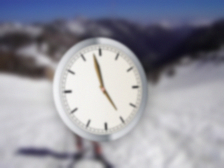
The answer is 4,58
